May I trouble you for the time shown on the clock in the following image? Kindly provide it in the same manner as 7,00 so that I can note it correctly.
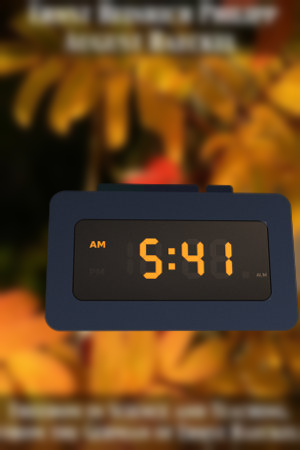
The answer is 5,41
